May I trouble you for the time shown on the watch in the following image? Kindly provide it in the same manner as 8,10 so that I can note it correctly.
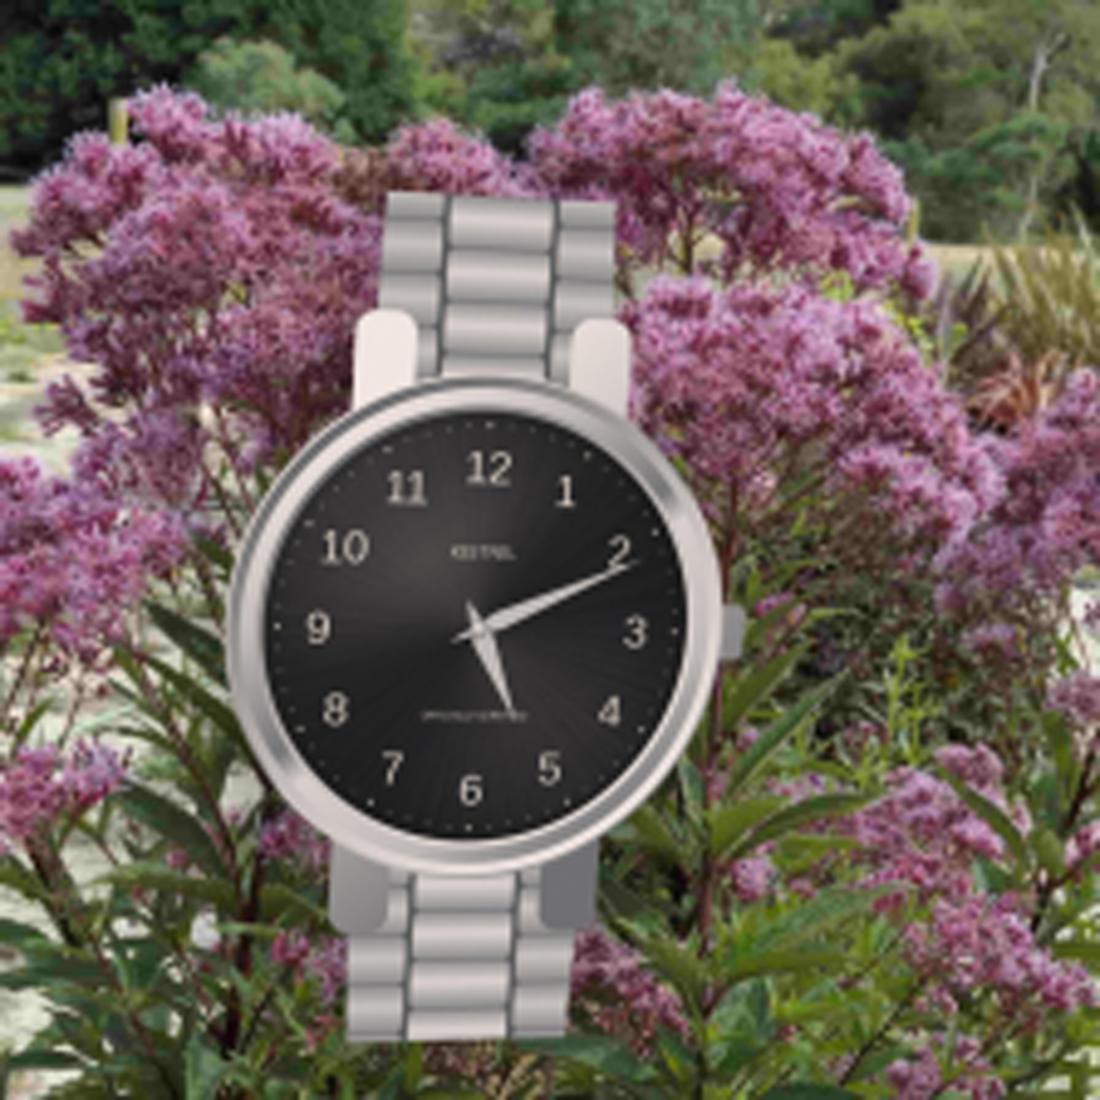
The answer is 5,11
